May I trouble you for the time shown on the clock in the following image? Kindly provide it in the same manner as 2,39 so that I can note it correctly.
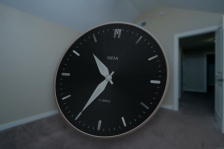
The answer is 10,35
